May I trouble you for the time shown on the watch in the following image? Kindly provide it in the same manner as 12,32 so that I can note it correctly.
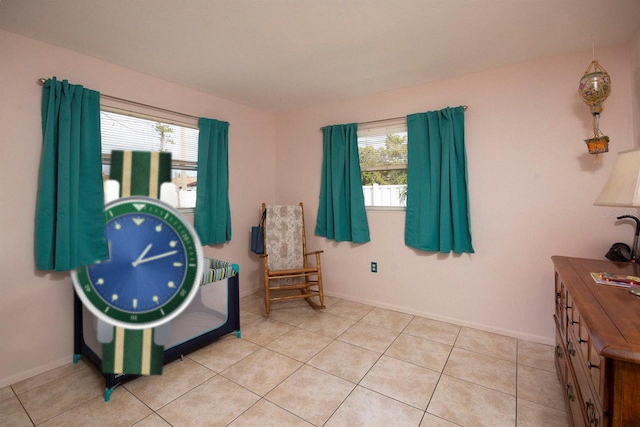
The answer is 1,12
